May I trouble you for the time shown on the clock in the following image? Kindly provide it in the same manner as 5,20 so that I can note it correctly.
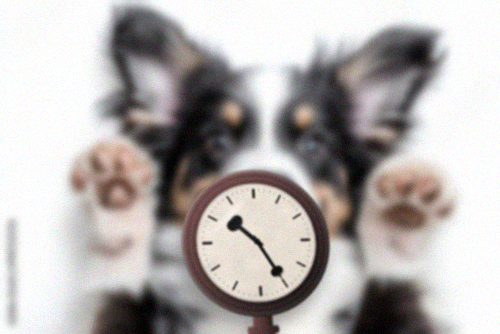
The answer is 10,25
